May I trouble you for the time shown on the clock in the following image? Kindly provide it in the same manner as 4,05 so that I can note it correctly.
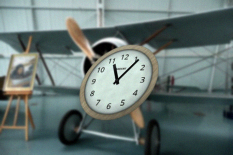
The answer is 11,06
